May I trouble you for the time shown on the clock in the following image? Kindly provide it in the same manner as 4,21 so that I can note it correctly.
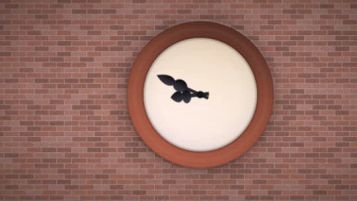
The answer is 8,49
